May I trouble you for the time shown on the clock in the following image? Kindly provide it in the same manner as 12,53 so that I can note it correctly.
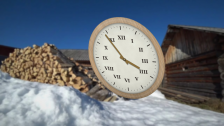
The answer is 3,54
